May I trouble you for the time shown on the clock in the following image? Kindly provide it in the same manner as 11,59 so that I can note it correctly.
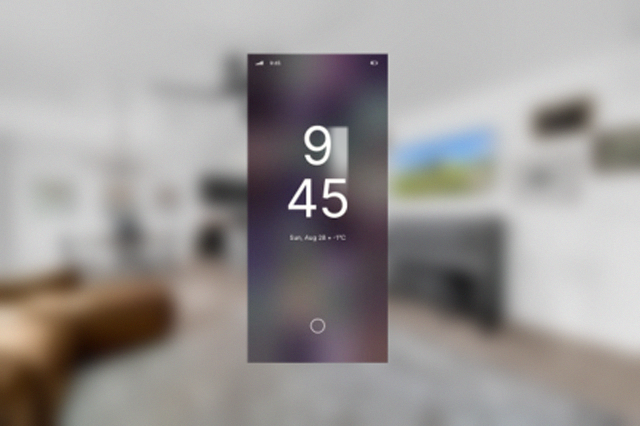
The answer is 9,45
